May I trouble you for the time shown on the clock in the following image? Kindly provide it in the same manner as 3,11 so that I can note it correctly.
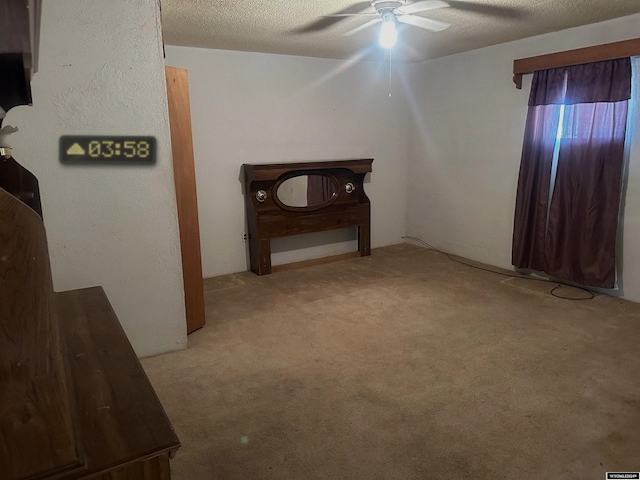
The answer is 3,58
